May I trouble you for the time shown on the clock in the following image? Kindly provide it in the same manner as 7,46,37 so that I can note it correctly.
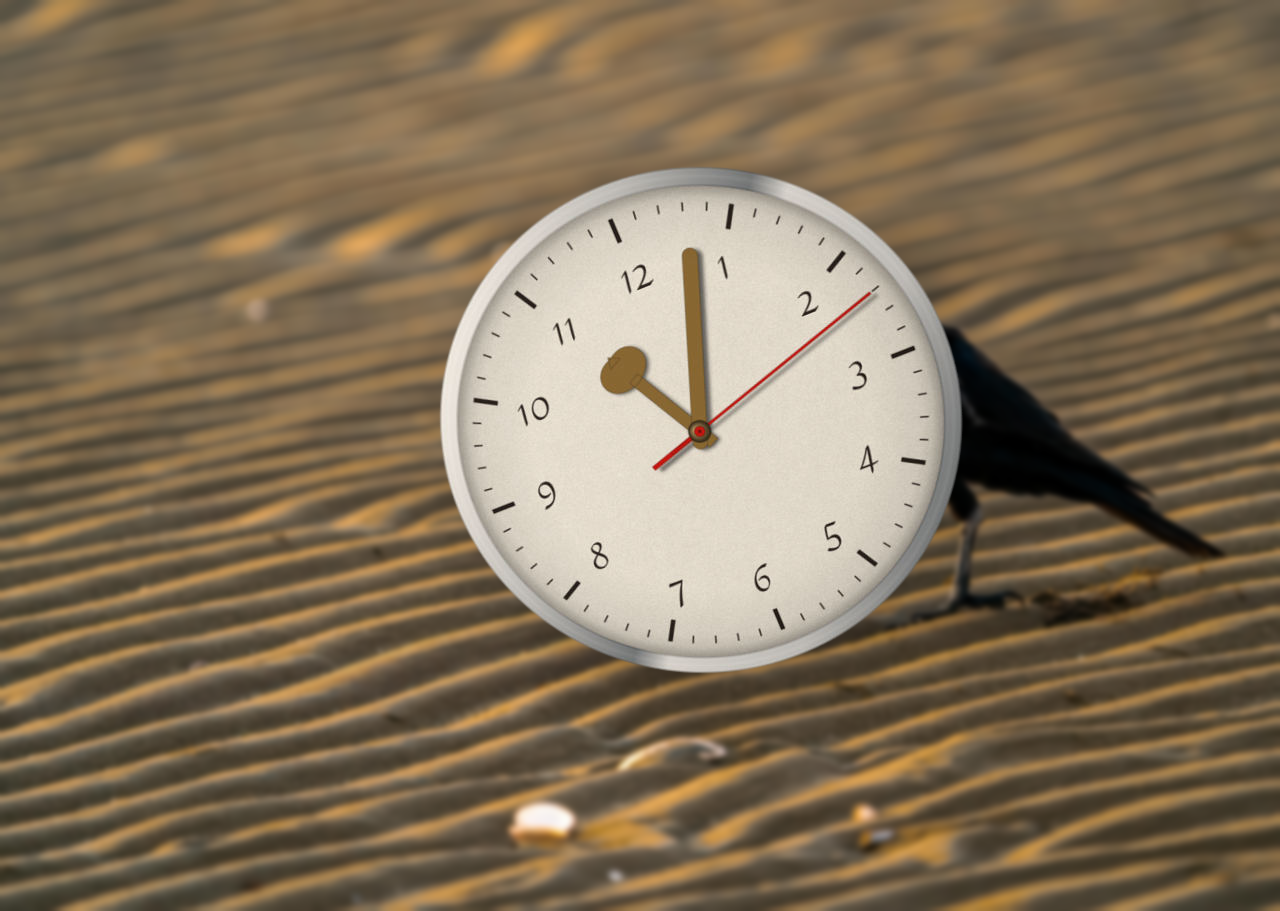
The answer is 11,03,12
